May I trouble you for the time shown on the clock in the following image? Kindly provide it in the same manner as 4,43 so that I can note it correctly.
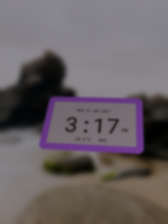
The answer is 3,17
